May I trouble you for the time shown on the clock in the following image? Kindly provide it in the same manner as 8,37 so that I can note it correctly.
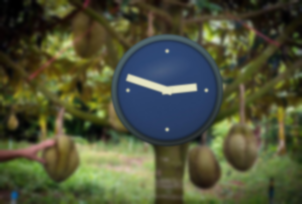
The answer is 2,48
